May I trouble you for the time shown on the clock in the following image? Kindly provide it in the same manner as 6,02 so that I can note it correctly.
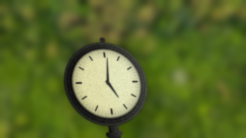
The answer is 5,01
